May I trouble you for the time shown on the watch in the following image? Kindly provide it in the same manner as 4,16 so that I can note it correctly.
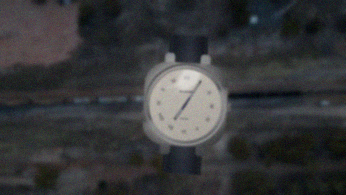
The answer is 7,05
